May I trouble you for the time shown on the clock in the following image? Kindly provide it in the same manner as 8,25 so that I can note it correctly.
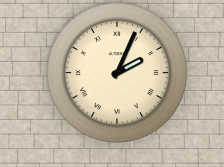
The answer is 2,04
